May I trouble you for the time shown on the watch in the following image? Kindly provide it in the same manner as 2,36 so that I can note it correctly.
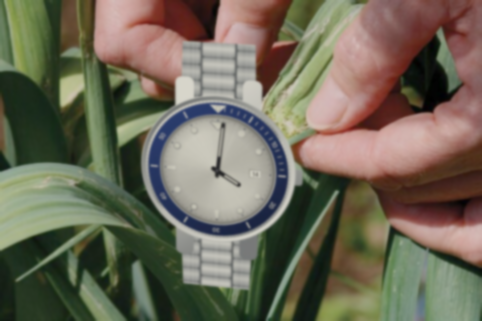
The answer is 4,01
